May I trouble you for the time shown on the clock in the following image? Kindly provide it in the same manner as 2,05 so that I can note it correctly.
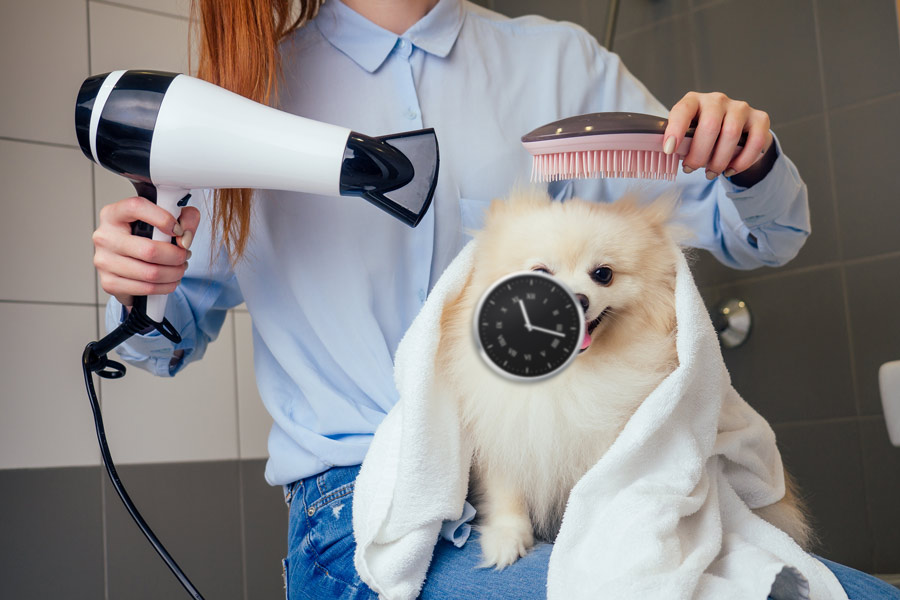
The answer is 11,17
